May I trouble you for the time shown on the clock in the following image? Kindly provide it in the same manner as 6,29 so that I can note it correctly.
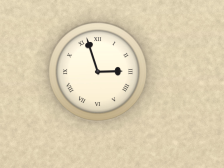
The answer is 2,57
